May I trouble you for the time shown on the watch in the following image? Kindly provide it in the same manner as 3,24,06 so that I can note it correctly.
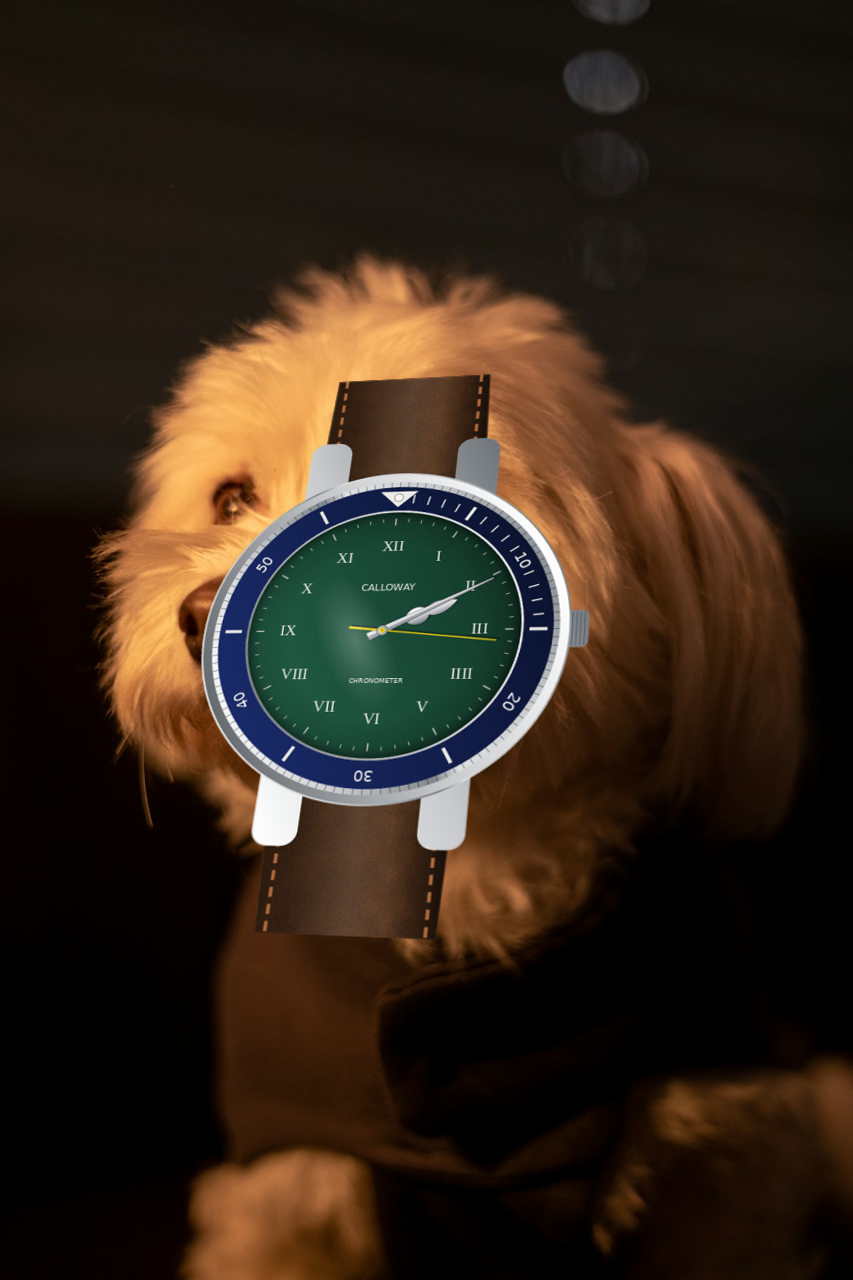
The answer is 2,10,16
